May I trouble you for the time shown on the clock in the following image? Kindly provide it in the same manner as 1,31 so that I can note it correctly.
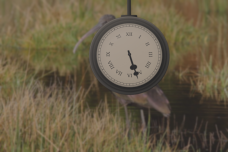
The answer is 5,27
